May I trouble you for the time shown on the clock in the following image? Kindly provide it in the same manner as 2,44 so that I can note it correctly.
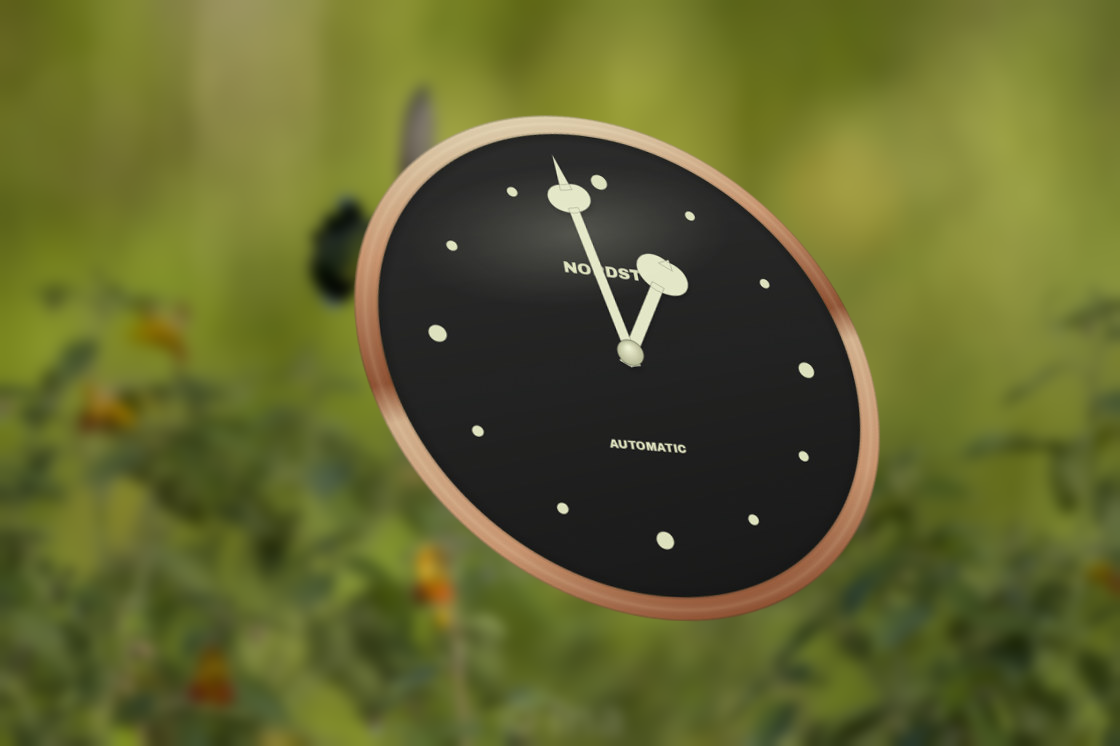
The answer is 12,58
